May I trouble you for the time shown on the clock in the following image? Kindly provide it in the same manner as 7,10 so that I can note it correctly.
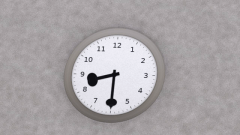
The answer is 8,30
